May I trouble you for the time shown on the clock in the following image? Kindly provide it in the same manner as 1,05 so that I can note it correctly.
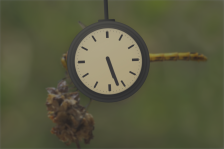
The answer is 5,27
